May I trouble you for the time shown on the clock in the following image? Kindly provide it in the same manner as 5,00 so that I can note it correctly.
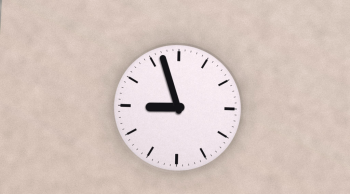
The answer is 8,57
